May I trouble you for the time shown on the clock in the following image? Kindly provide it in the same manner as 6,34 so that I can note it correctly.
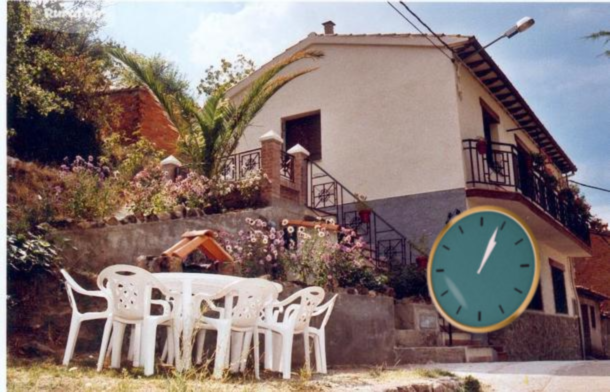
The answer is 1,04
